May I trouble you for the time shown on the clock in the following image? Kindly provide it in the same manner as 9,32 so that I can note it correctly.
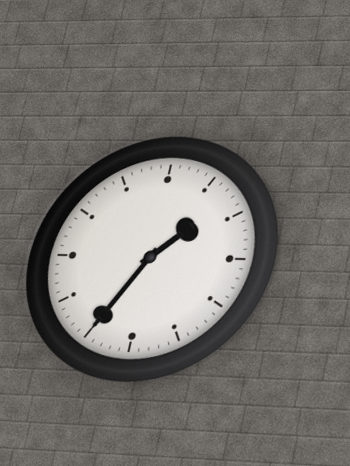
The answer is 1,35
